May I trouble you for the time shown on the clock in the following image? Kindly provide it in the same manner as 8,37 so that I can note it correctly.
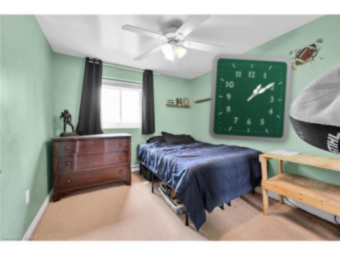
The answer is 1,09
